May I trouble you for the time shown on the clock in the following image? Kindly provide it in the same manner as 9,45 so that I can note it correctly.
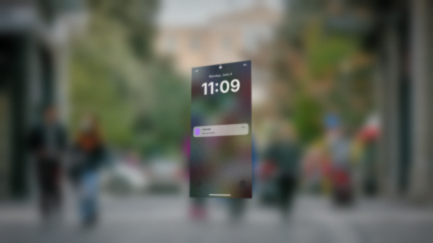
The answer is 11,09
